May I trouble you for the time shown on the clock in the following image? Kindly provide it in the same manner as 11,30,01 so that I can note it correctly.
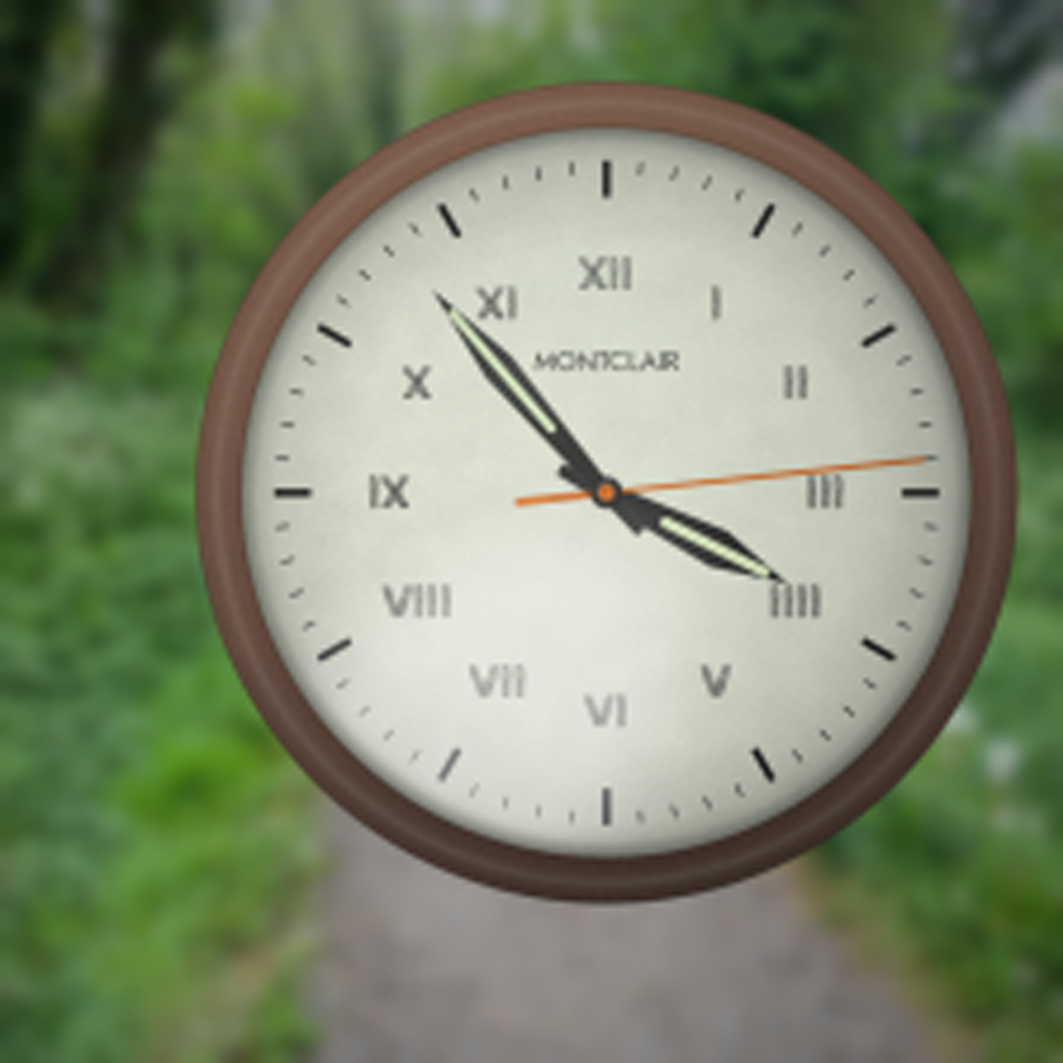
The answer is 3,53,14
